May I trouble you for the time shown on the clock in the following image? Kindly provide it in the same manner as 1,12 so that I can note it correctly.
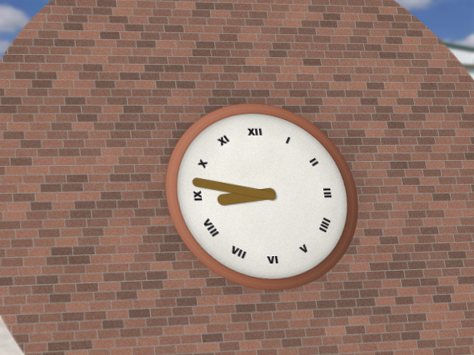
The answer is 8,47
